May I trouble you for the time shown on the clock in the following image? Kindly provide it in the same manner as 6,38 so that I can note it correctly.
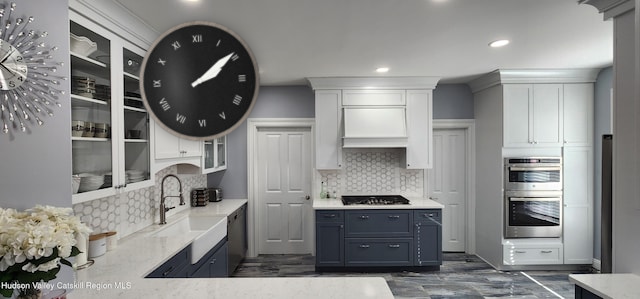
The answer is 2,09
